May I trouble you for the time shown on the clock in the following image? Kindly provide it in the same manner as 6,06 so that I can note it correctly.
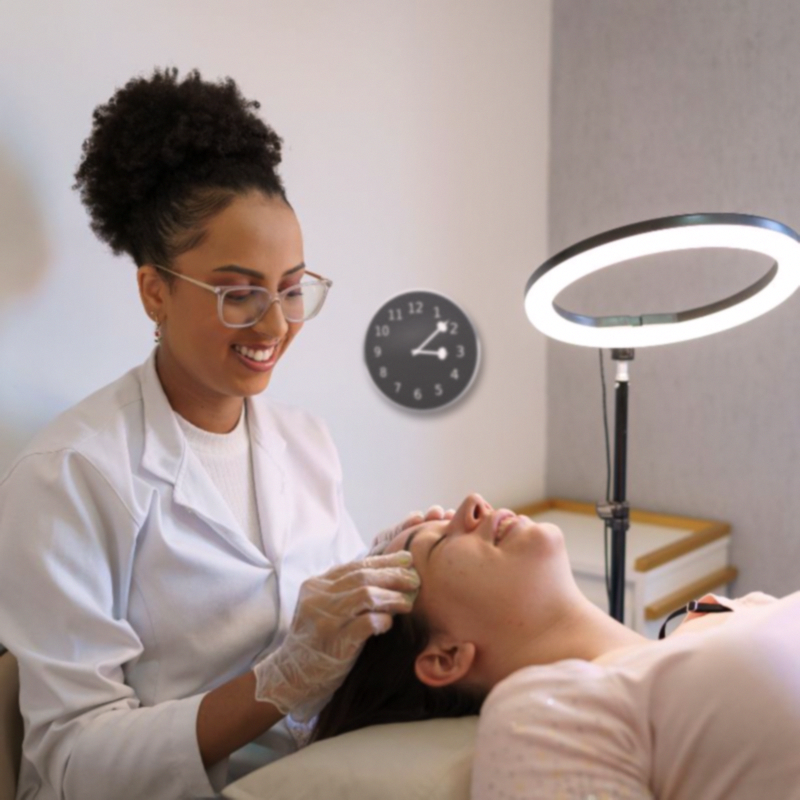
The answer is 3,08
